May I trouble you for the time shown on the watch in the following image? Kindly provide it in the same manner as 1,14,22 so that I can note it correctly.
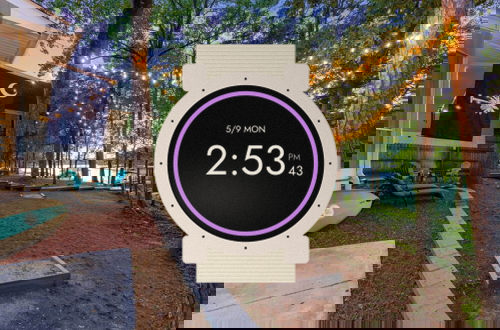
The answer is 2,53,43
